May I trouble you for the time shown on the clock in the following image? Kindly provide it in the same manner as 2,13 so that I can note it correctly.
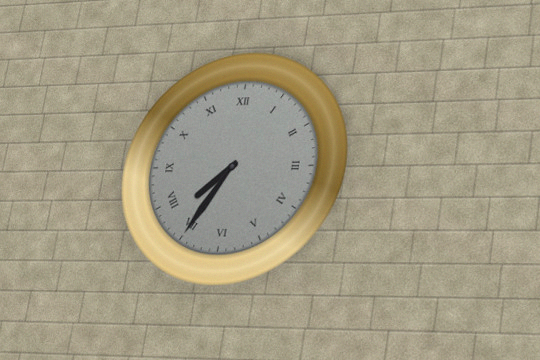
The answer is 7,35
